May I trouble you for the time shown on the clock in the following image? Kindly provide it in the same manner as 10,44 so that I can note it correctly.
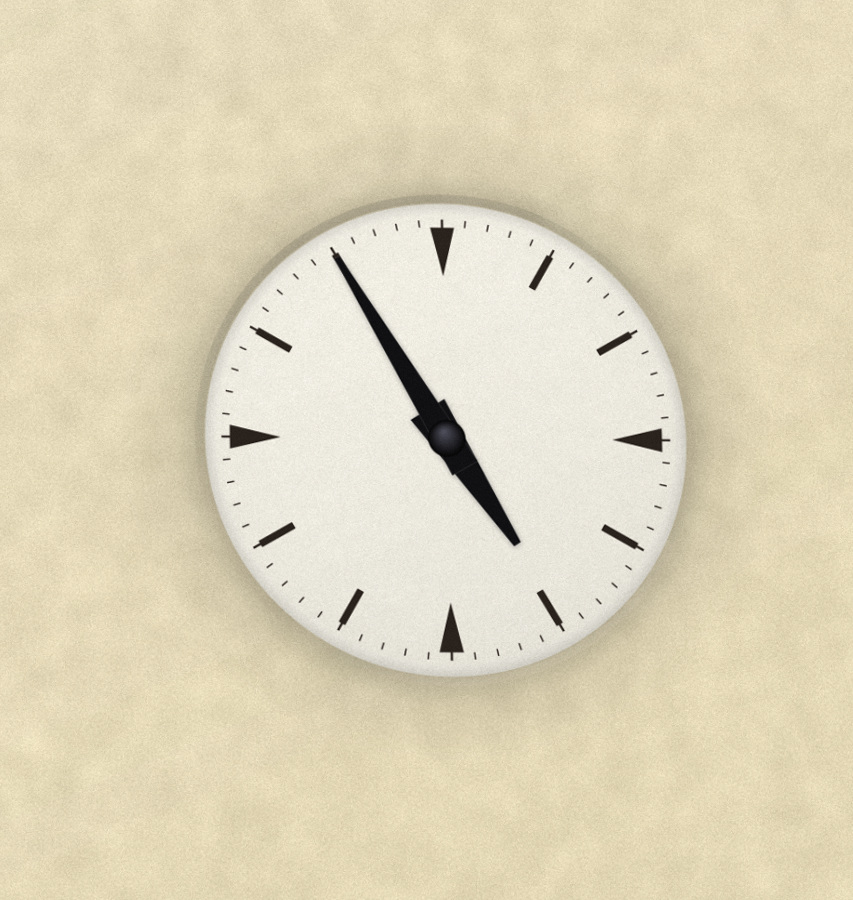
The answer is 4,55
